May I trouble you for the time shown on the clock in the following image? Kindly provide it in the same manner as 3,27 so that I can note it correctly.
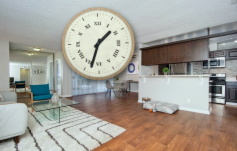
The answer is 1,33
